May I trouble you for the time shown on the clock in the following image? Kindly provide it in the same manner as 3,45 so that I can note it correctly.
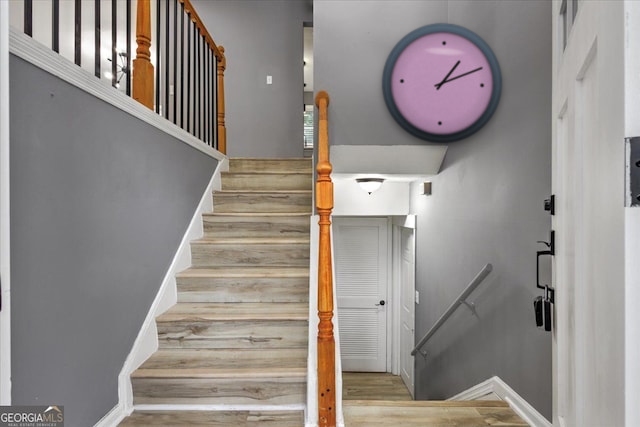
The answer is 1,11
